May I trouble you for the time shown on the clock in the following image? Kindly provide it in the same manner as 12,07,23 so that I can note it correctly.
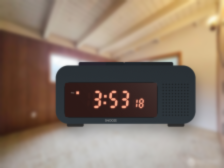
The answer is 3,53,18
